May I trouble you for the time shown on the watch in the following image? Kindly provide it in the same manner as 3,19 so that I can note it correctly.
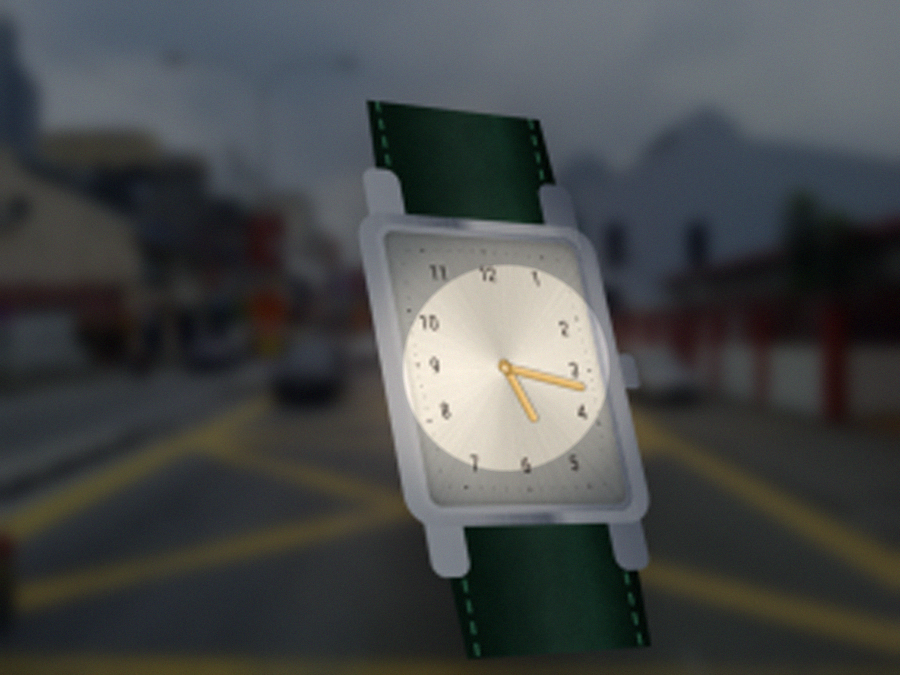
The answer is 5,17
